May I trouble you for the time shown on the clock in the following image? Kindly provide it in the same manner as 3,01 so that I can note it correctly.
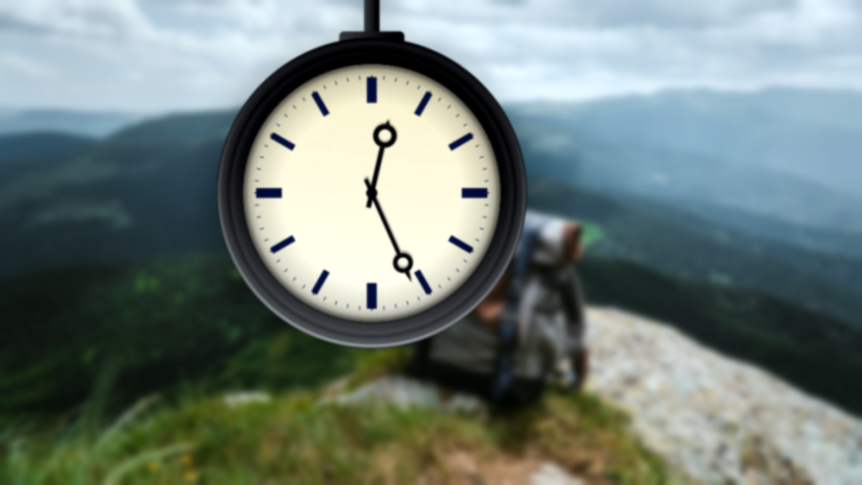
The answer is 12,26
